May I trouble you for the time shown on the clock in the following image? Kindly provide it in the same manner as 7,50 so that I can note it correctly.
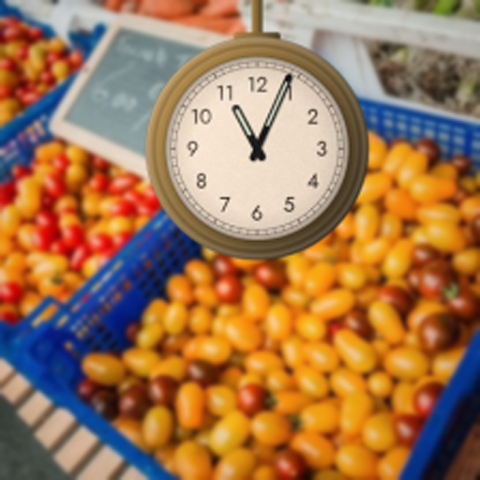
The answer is 11,04
